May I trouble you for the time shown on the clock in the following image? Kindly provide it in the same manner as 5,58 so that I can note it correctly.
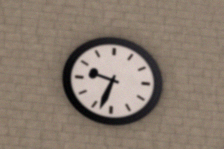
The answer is 9,33
